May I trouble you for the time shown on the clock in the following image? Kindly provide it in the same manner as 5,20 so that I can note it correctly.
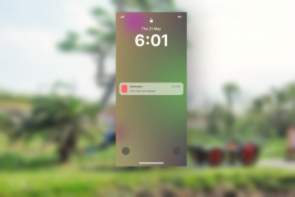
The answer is 6,01
